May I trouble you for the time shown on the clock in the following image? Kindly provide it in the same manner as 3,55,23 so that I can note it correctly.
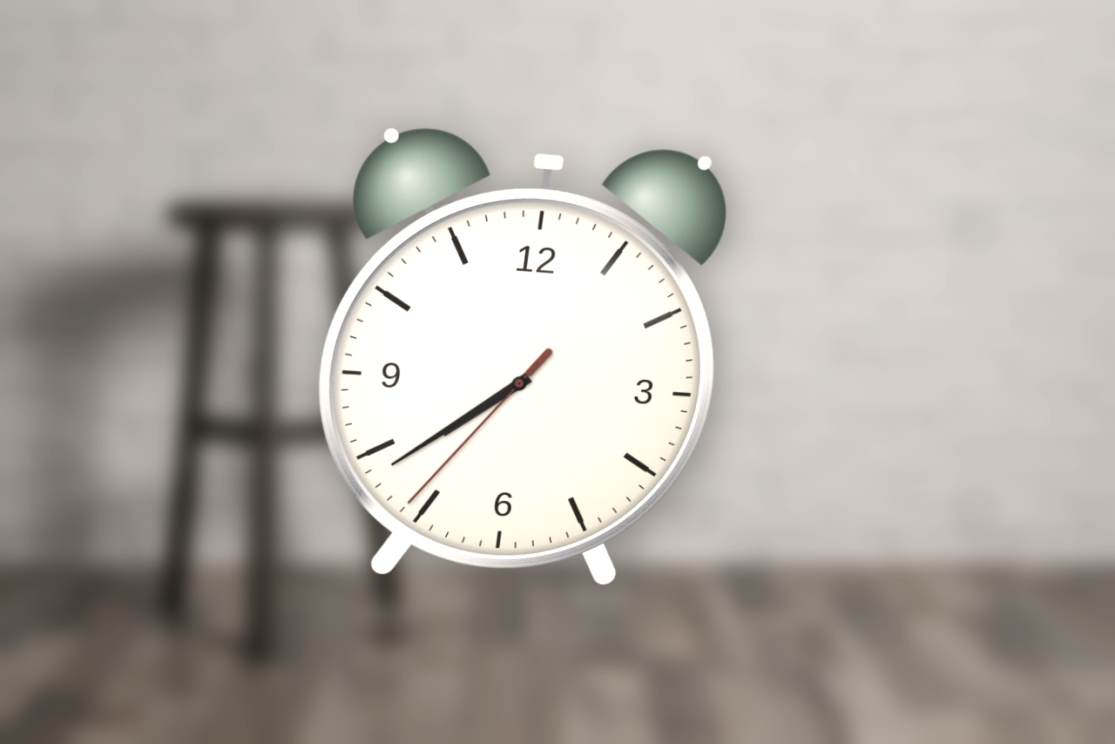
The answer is 7,38,36
